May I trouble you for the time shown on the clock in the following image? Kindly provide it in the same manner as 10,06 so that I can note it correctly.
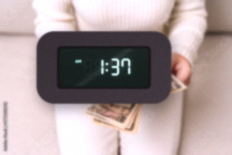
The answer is 1,37
